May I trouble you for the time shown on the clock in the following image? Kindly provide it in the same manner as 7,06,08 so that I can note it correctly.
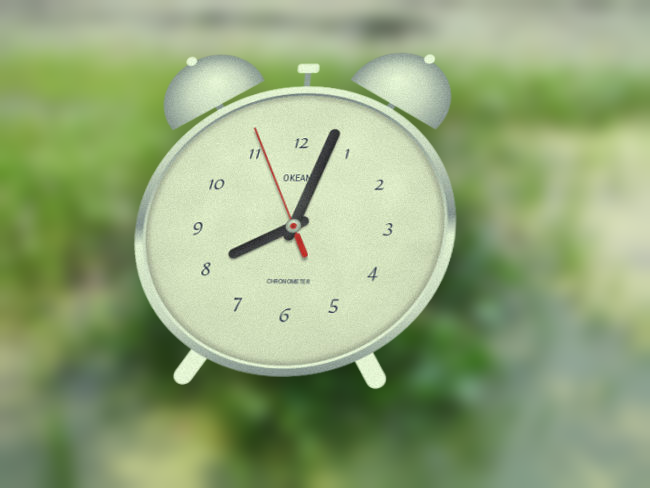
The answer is 8,02,56
